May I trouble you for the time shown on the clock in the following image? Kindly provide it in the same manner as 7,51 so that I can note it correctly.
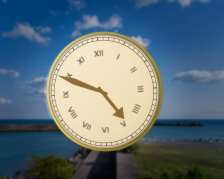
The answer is 4,49
